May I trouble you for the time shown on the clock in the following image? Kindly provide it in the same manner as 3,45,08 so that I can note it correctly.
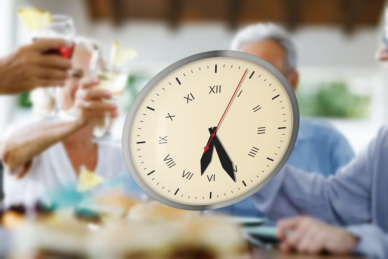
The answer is 6,26,04
